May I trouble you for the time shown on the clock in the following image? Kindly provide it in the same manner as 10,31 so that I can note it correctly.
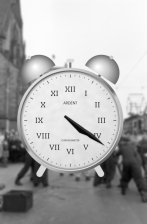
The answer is 4,21
